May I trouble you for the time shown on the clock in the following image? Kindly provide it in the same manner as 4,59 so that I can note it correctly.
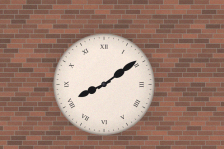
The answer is 8,09
